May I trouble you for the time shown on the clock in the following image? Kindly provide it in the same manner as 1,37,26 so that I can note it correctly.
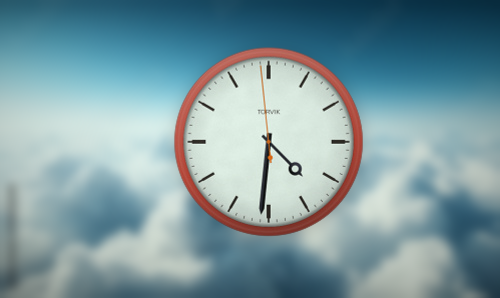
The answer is 4,30,59
